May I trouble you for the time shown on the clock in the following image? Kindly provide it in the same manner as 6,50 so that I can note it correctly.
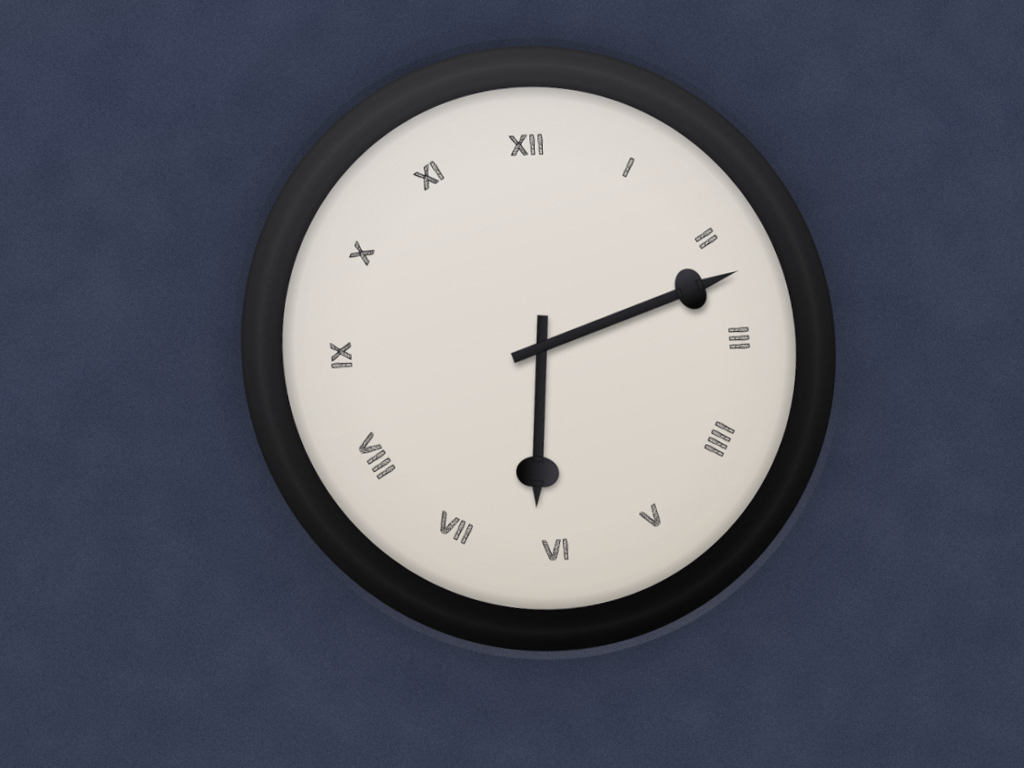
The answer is 6,12
